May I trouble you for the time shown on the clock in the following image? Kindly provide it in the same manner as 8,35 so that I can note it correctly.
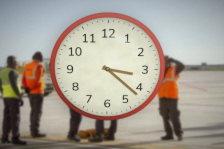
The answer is 3,22
